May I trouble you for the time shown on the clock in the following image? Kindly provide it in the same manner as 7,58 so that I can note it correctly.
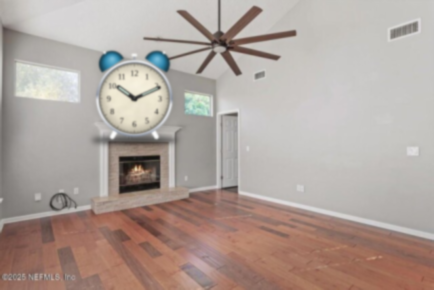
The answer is 10,11
